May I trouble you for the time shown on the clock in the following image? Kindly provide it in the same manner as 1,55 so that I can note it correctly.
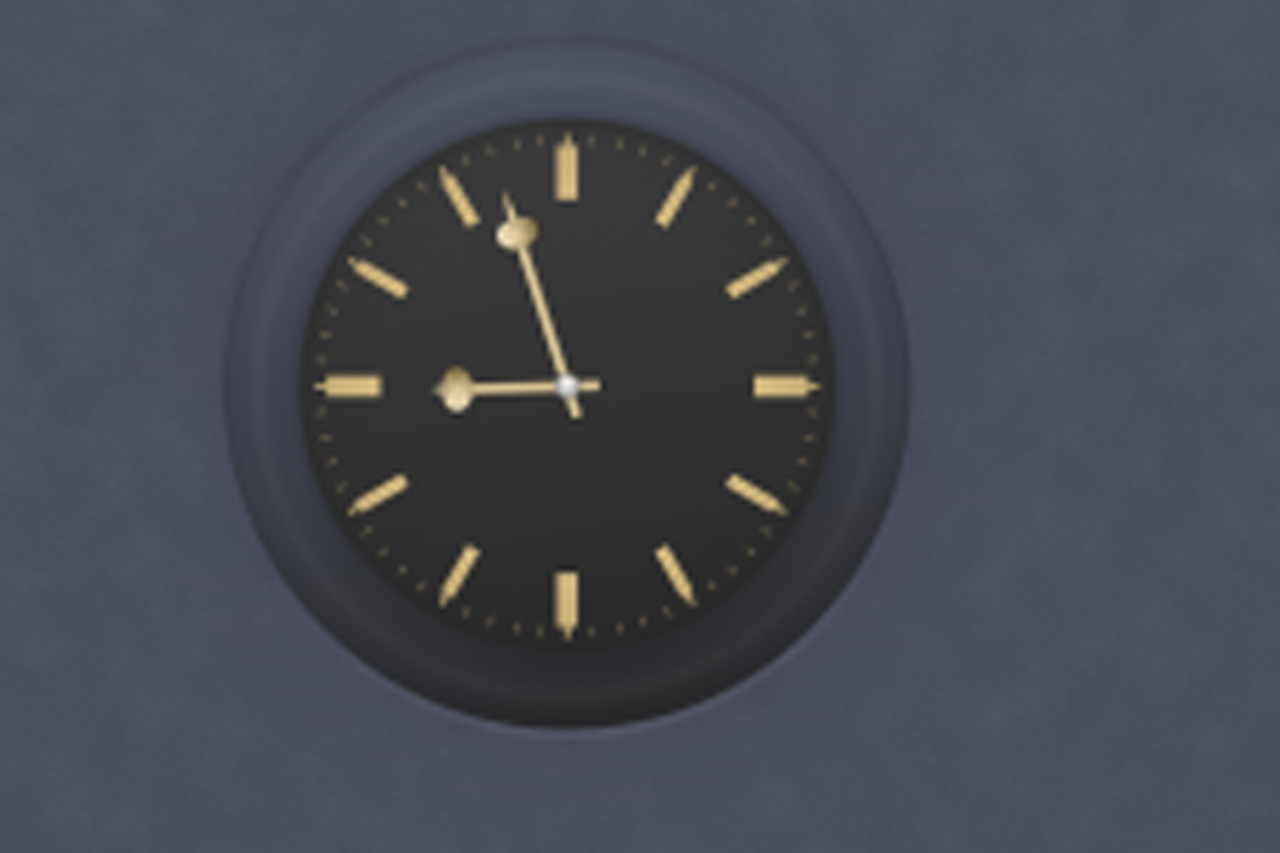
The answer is 8,57
